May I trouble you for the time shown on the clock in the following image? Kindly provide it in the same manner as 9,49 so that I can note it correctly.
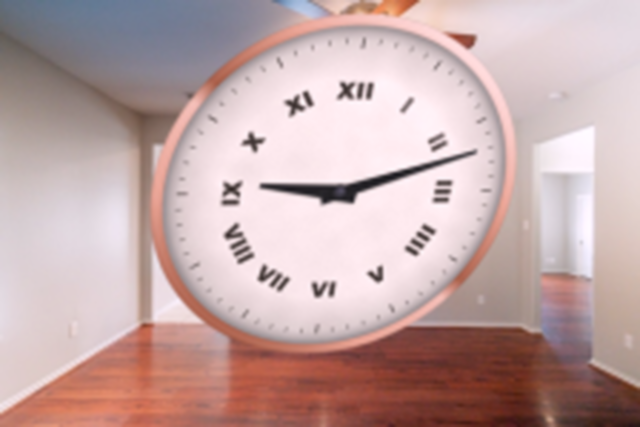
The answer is 9,12
